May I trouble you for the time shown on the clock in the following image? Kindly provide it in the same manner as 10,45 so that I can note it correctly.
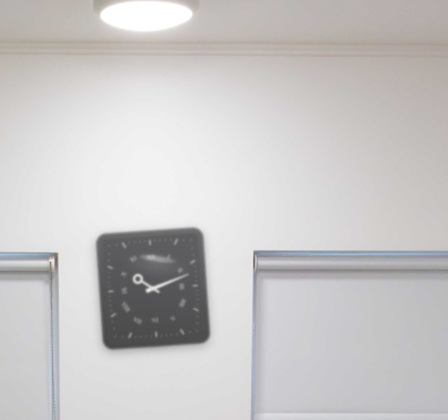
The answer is 10,12
